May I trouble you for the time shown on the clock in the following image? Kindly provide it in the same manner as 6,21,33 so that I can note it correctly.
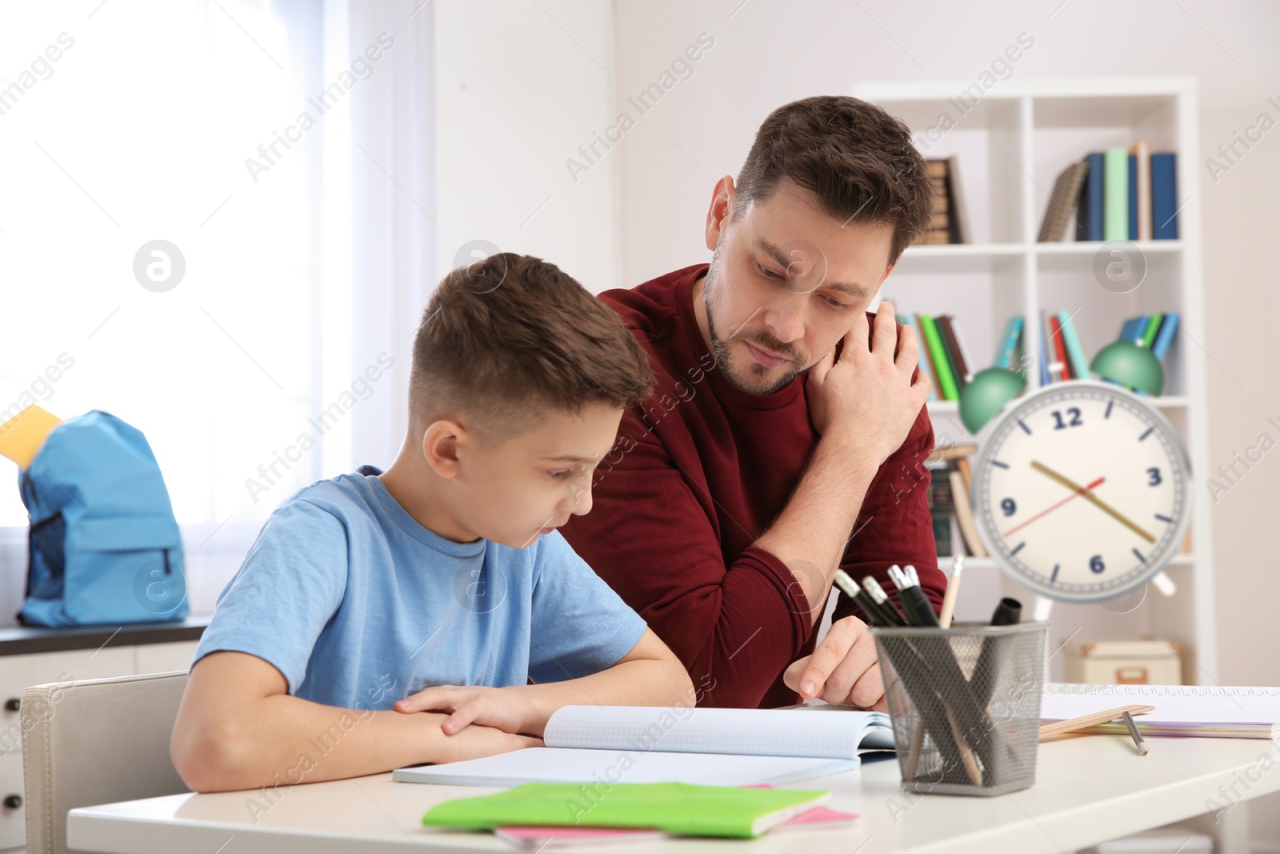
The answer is 10,22,42
